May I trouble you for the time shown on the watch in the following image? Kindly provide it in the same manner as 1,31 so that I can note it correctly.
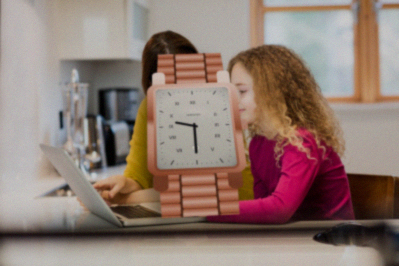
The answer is 9,30
